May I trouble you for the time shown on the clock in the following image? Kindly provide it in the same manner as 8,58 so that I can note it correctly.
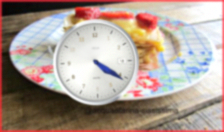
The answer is 4,21
